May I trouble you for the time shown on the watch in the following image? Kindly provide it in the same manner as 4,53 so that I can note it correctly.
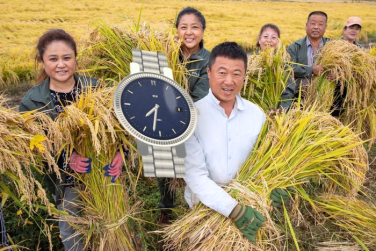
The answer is 7,32
